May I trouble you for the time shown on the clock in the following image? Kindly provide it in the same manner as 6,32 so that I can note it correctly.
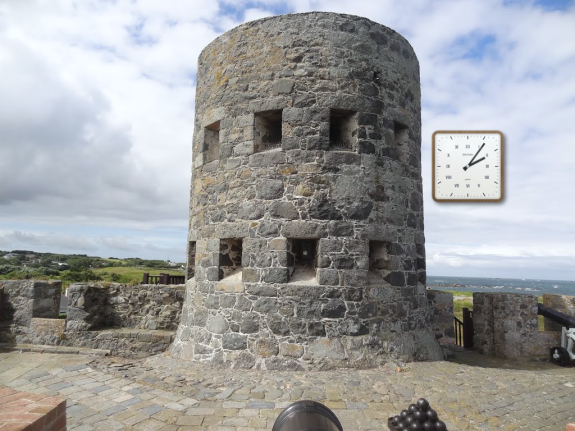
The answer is 2,06
